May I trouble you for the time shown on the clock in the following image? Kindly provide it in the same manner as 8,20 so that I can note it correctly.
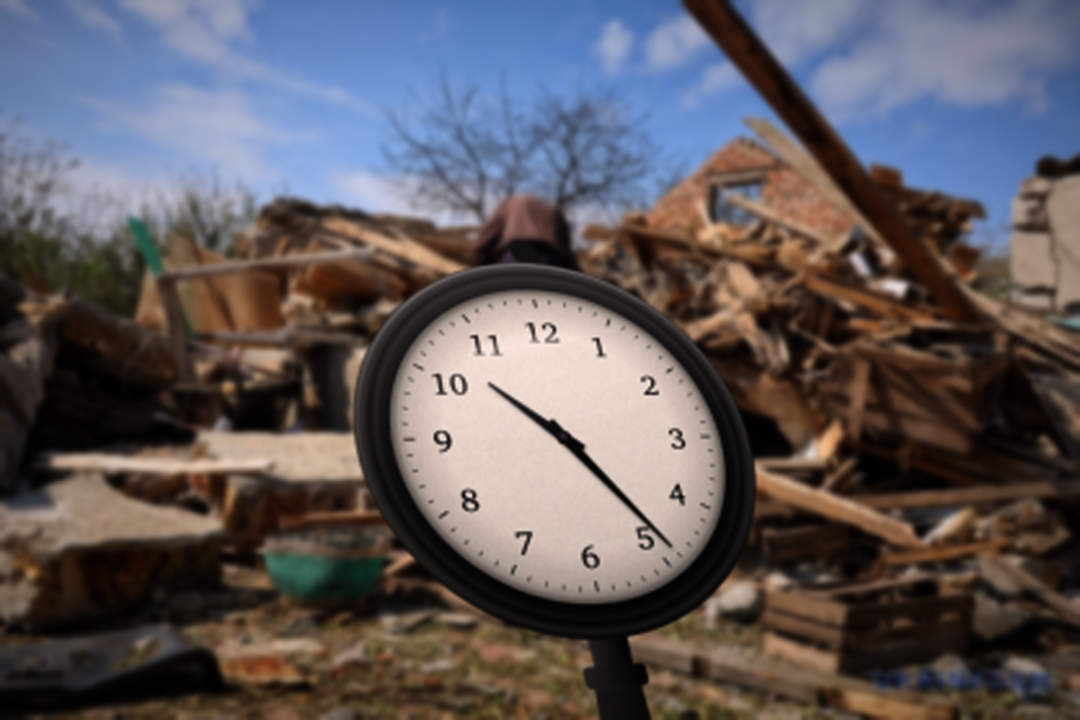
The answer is 10,24
